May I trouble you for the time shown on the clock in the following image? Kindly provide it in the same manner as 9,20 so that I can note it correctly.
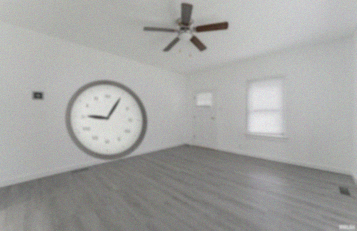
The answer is 9,05
